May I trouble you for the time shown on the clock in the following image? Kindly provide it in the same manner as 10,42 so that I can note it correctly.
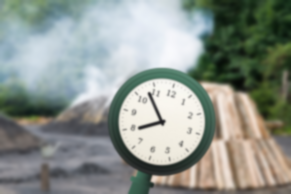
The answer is 7,53
